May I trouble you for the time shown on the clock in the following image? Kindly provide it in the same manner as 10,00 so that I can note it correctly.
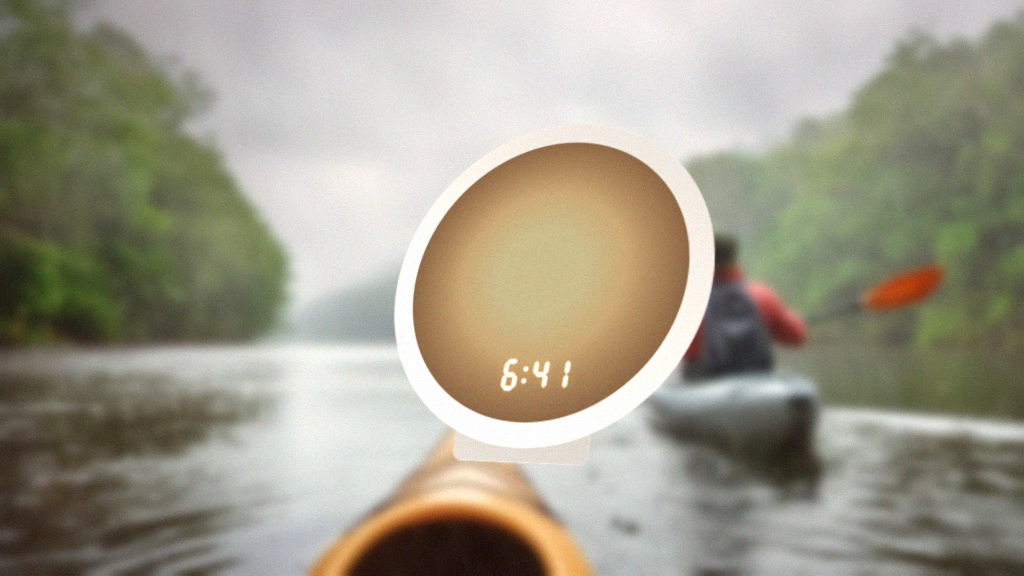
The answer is 6,41
